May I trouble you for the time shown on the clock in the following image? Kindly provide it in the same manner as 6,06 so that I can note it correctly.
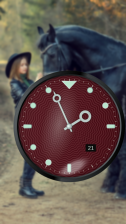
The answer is 1,56
